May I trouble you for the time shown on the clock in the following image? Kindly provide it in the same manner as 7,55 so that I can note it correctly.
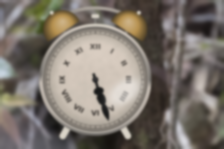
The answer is 5,27
